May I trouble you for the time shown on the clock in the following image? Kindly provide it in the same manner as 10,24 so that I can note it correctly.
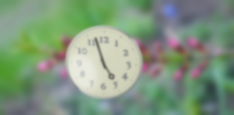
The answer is 4,57
